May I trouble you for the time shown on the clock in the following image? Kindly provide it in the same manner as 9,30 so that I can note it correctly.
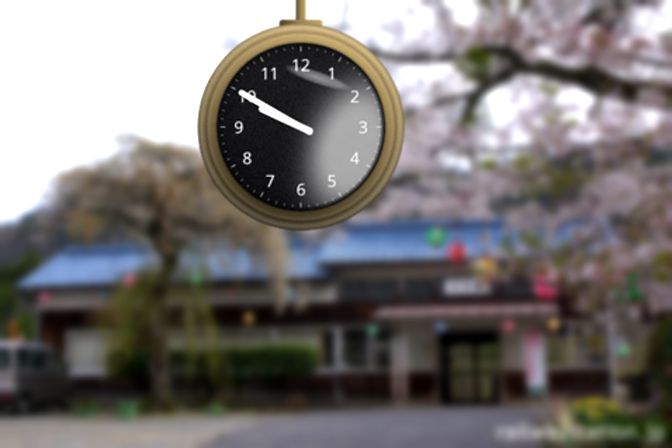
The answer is 9,50
